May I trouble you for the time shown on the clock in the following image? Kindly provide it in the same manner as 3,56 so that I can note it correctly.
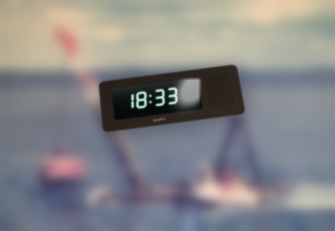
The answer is 18,33
